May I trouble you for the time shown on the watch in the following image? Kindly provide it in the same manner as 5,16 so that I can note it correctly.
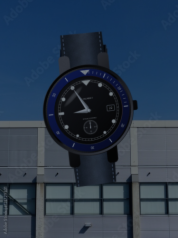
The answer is 8,55
